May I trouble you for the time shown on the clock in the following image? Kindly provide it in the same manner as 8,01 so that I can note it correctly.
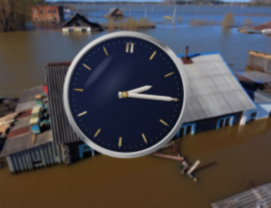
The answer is 2,15
